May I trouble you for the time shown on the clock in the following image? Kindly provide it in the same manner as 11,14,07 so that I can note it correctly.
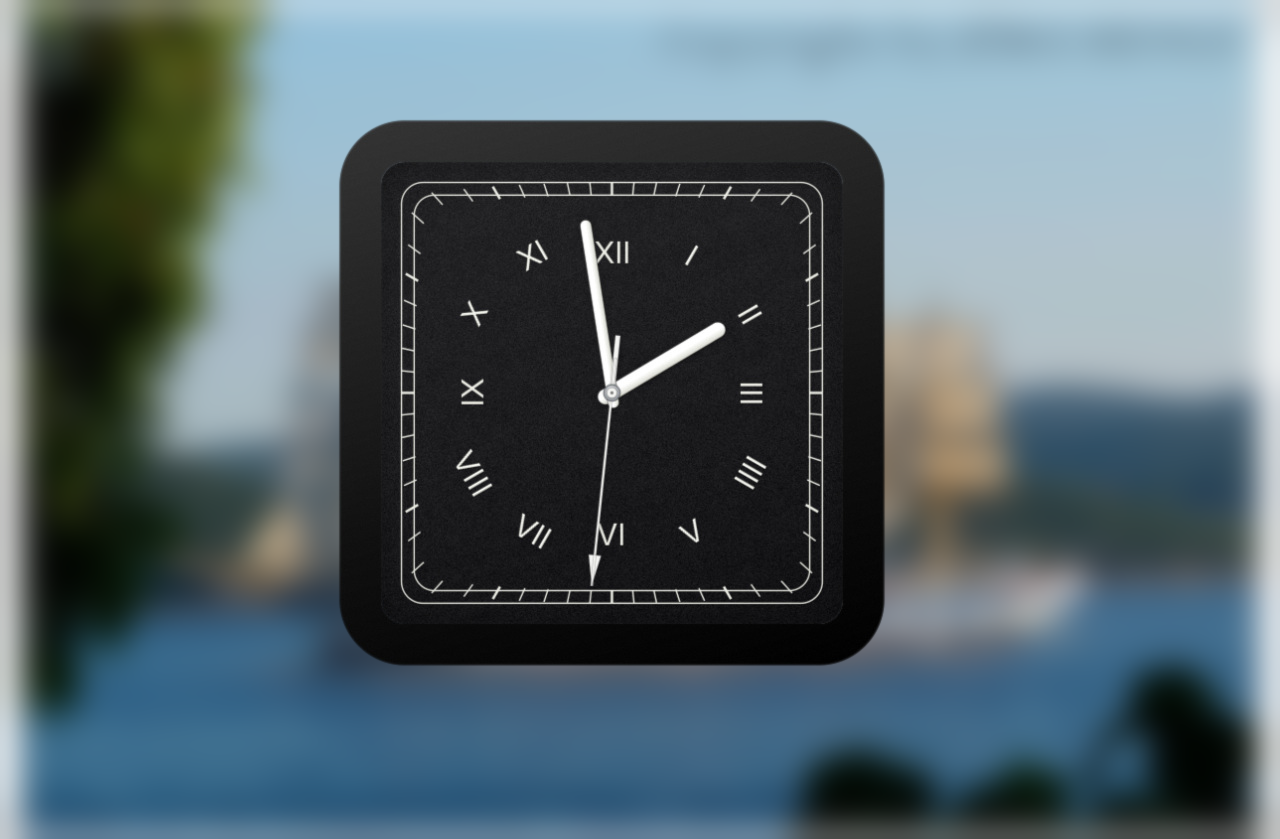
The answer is 1,58,31
